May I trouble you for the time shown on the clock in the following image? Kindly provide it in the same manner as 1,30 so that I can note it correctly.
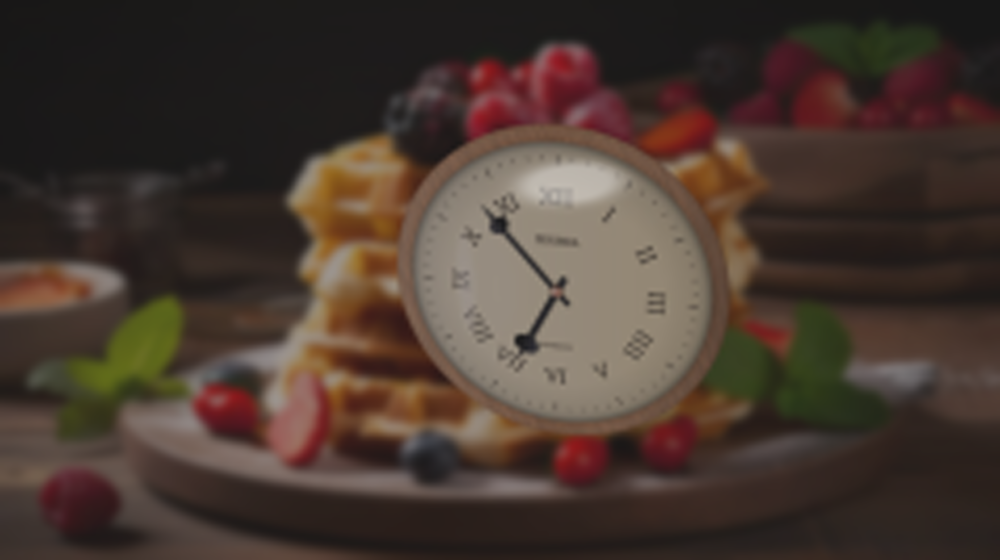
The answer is 6,53
